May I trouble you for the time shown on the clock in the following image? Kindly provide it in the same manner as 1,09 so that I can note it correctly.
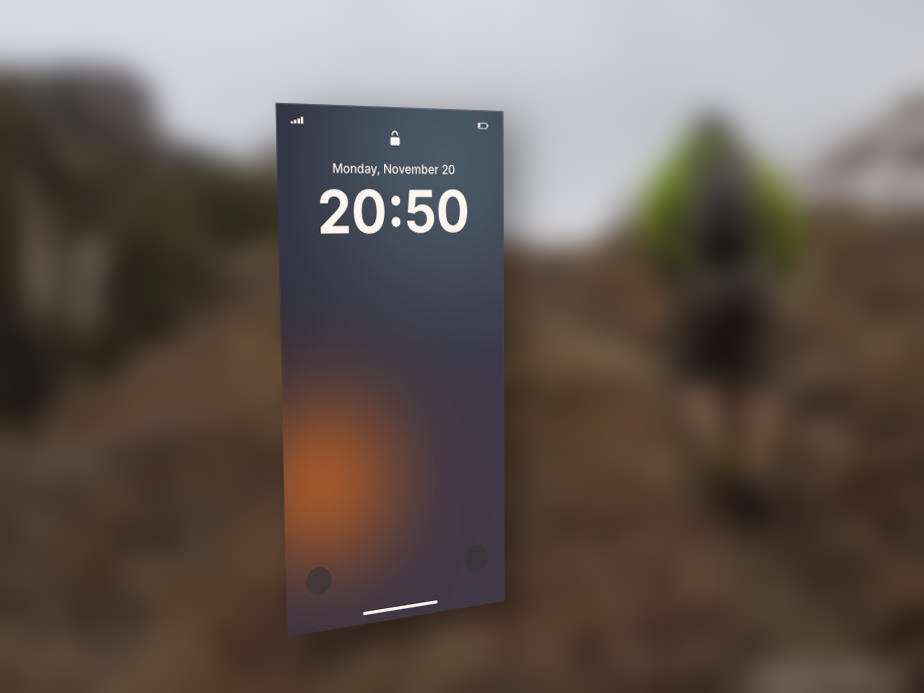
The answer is 20,50
